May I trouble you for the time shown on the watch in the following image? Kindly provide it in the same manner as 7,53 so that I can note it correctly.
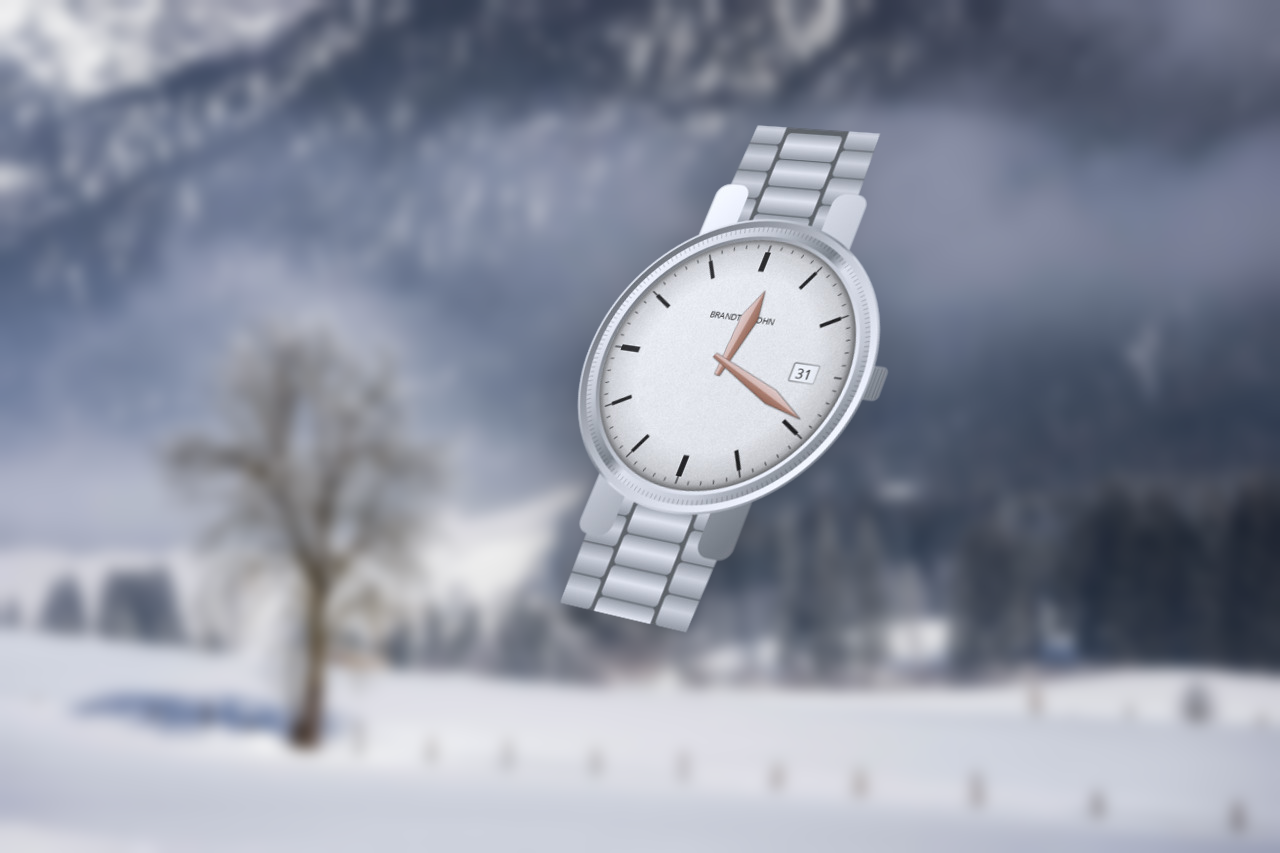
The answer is 12,19
